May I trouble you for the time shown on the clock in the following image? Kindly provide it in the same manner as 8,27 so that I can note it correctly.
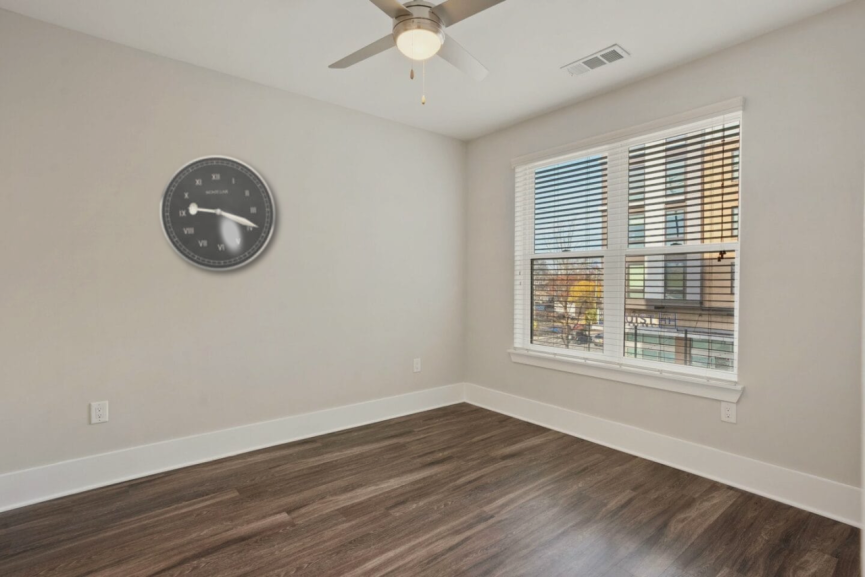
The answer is 9,19
